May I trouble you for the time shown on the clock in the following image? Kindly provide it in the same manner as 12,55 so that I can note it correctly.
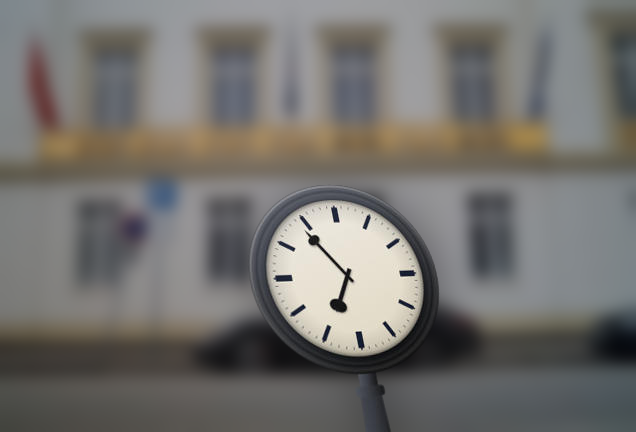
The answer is 6,54
